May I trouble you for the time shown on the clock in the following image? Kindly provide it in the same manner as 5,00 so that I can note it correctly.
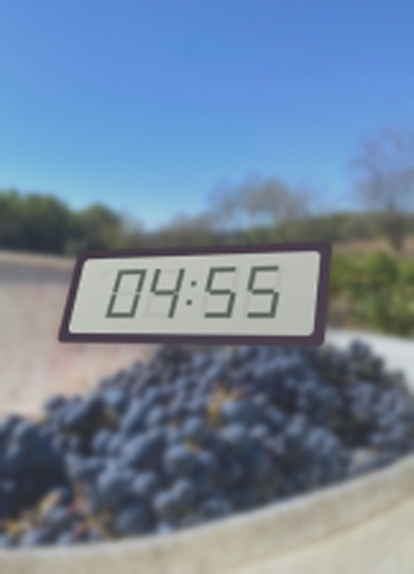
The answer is 4,55
